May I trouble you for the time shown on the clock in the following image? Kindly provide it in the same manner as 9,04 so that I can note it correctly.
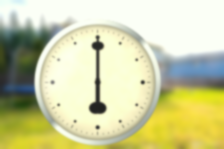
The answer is 6,00
